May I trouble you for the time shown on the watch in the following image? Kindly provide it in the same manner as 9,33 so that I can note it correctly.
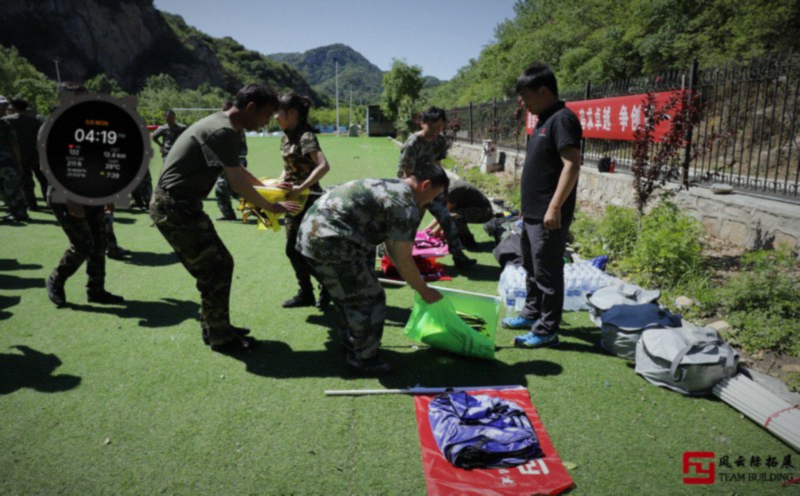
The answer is 4,19
